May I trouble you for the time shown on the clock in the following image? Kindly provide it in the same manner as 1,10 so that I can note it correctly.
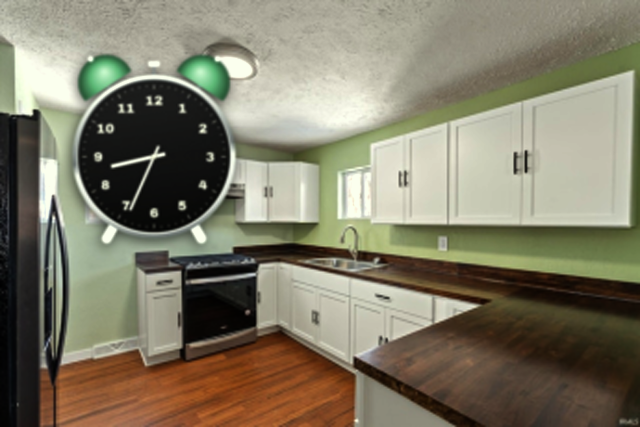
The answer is 8,34
